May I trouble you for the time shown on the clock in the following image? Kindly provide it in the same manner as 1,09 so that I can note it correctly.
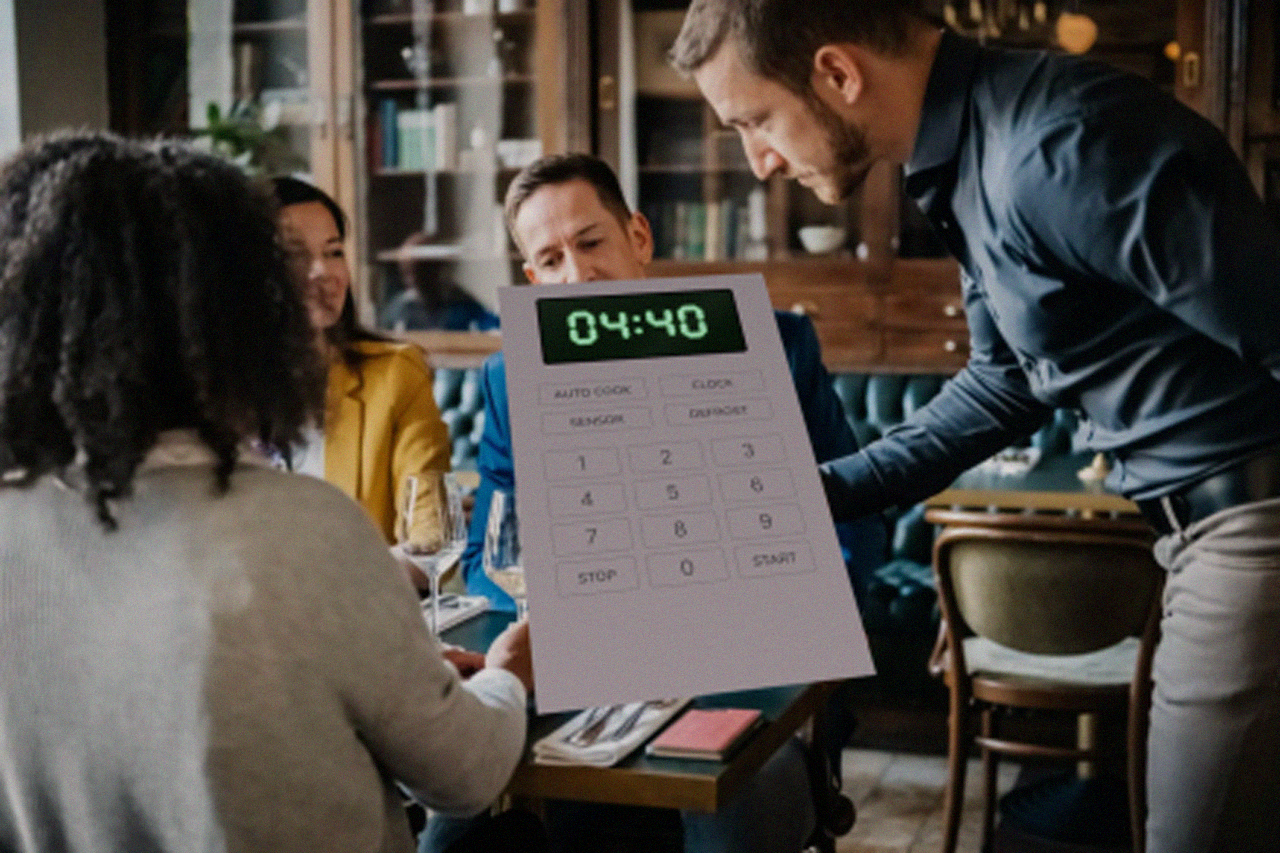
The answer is 4,40
